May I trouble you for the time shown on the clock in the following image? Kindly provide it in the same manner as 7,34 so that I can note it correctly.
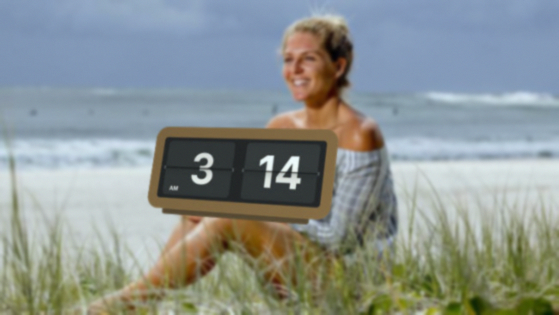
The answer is 3,14
